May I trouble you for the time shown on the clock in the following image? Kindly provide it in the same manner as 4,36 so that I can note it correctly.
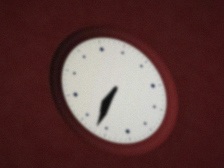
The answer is 7,37
